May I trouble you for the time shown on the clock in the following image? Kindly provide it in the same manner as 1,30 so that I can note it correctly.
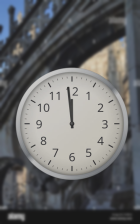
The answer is 11,59
